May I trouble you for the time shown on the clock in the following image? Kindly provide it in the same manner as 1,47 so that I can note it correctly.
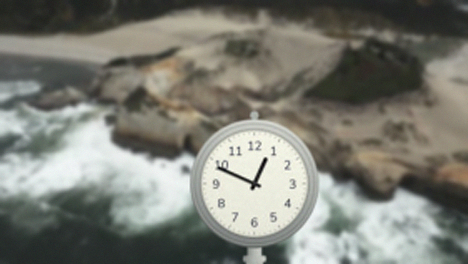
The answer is 12,49
